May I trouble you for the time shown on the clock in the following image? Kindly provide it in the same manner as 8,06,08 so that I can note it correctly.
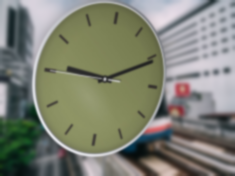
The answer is 9,10,45
